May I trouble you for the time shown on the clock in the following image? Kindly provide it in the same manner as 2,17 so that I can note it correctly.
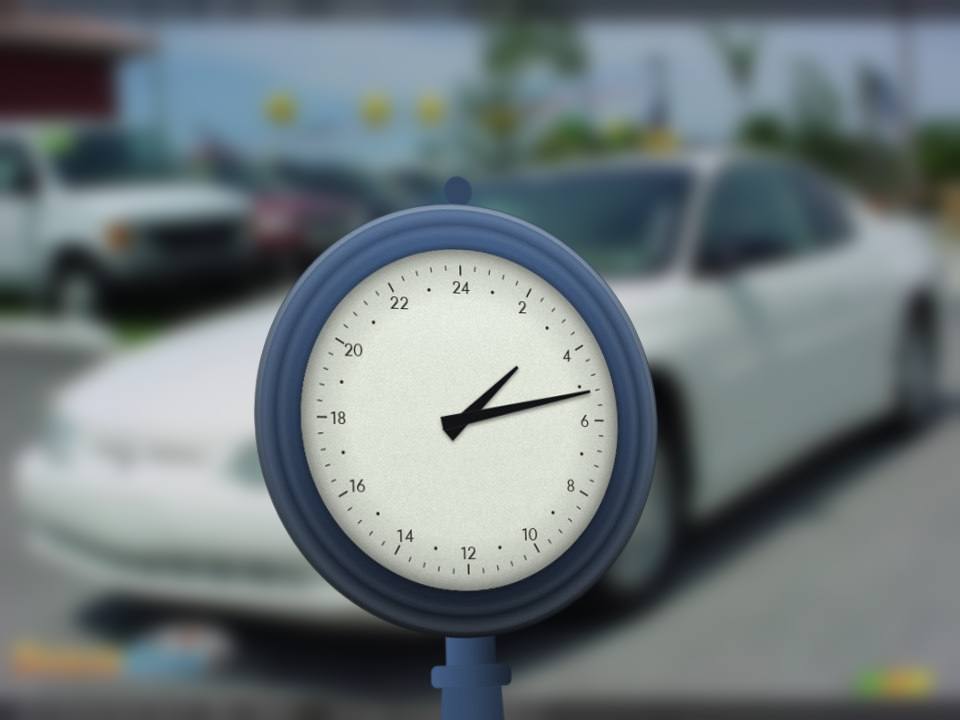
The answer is 3,13
